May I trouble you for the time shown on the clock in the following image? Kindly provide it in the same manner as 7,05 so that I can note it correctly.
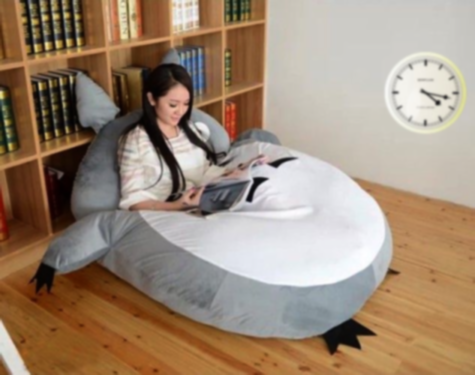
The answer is 4,17
